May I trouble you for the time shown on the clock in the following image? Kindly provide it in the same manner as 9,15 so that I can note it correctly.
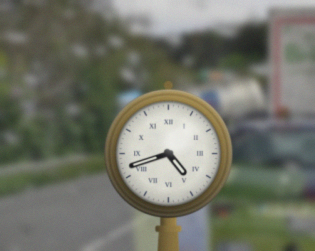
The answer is 4,42
